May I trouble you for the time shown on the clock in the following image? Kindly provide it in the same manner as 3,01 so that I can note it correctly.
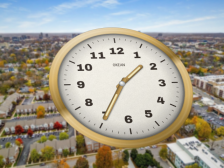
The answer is 1,35
